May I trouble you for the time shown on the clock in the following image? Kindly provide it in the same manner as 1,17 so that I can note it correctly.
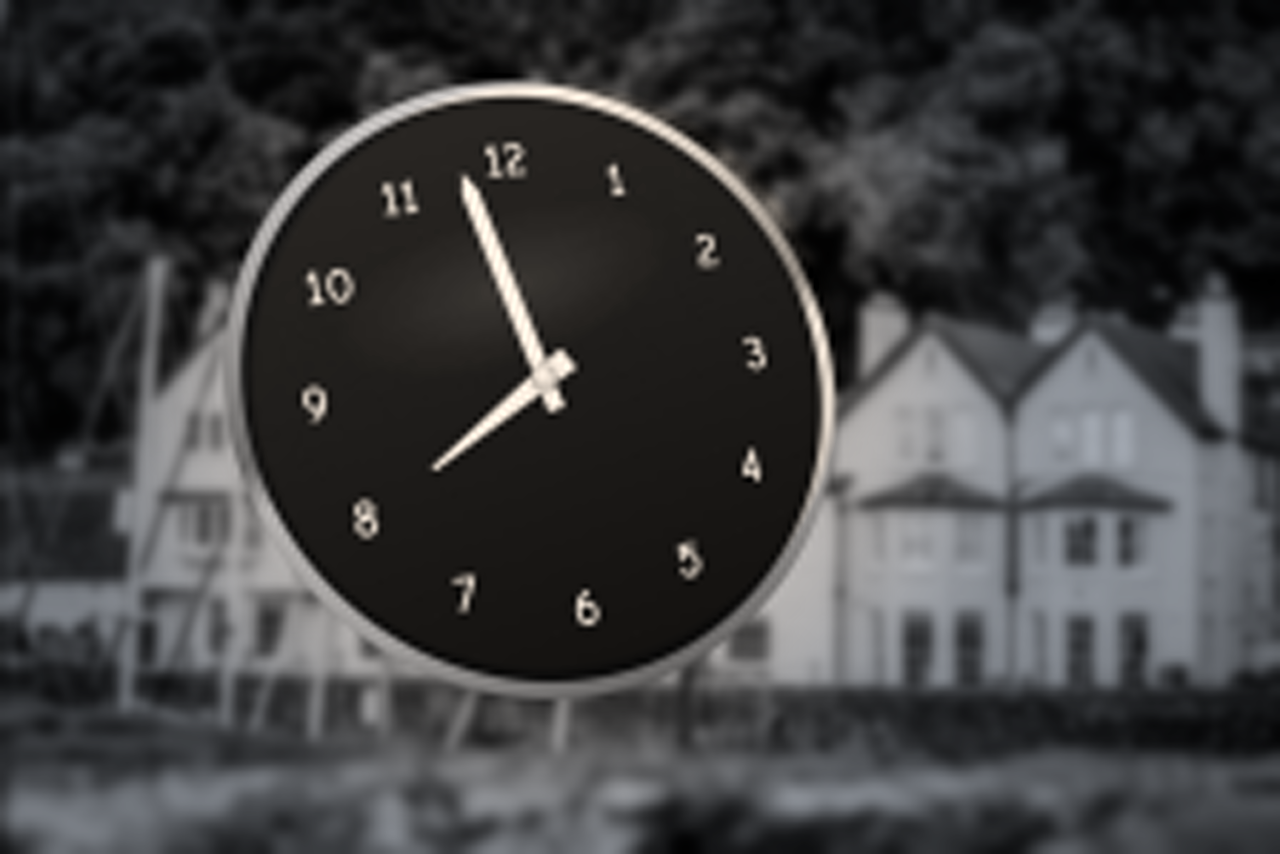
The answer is 7,58
